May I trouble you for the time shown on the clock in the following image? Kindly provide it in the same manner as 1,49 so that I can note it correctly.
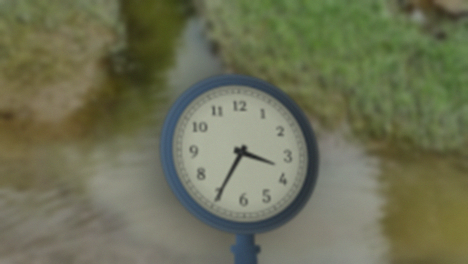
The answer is 3,35
